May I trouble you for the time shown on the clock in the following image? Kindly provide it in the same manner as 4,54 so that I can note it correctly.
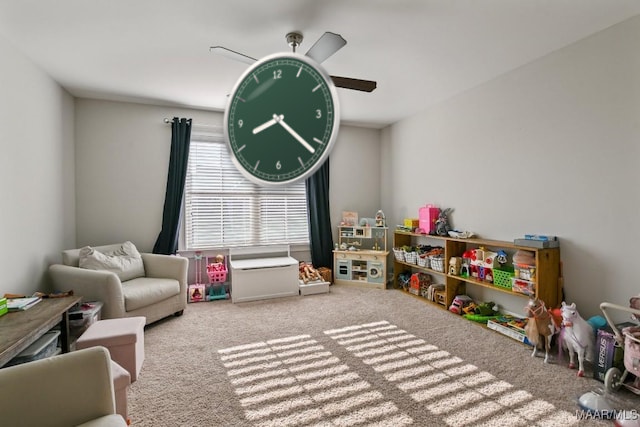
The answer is 8,22
